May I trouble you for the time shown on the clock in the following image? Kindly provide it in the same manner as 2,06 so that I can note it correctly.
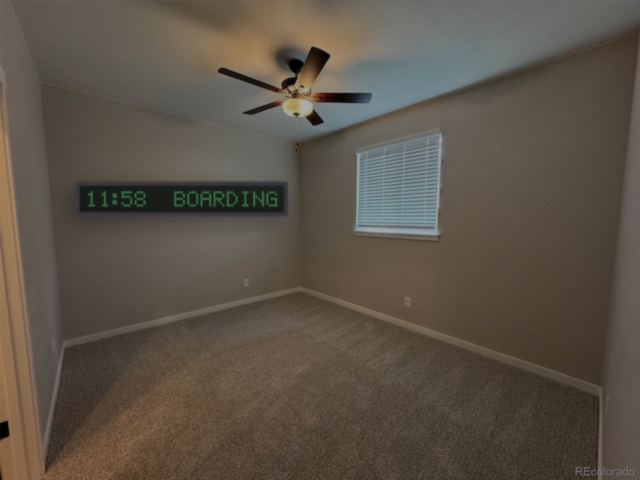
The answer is 11,58
